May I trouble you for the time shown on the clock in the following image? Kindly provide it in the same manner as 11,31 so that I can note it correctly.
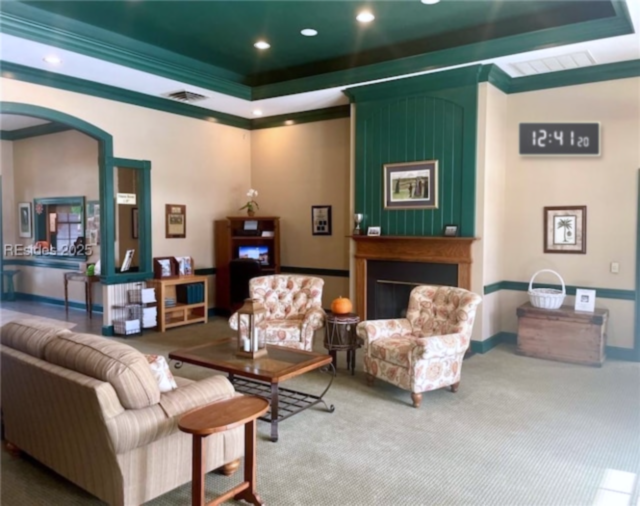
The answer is 12,41
